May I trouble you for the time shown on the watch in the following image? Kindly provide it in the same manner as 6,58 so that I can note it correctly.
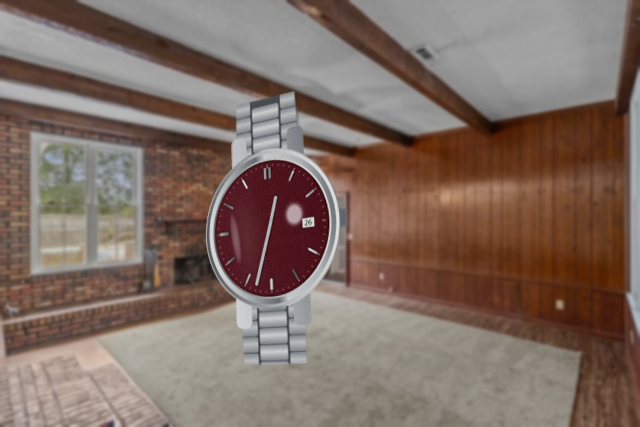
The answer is 12,33
